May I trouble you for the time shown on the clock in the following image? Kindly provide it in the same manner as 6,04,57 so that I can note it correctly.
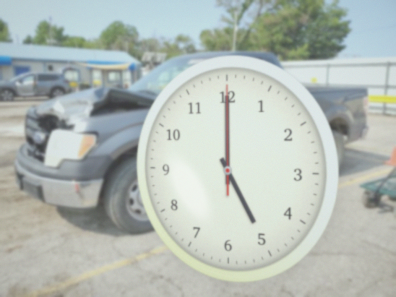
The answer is 5,00,00
